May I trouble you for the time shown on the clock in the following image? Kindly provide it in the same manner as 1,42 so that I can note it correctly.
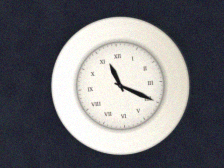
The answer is 11,20
